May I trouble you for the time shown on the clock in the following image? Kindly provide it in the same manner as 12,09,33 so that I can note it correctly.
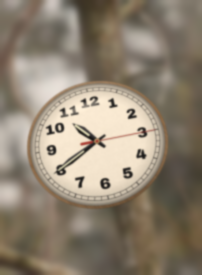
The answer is 10,40,15
